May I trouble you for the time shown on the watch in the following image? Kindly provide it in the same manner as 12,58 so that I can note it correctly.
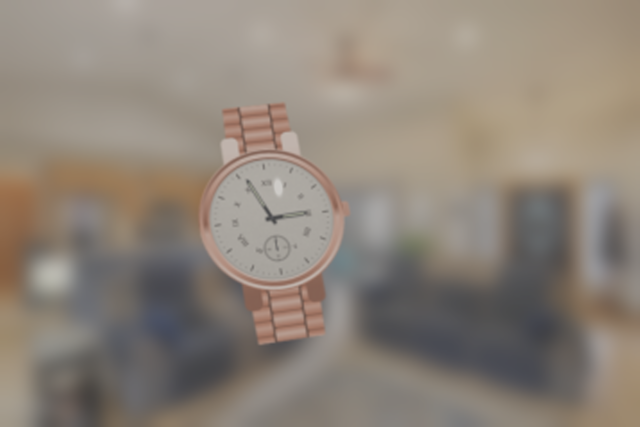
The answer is 2,56
